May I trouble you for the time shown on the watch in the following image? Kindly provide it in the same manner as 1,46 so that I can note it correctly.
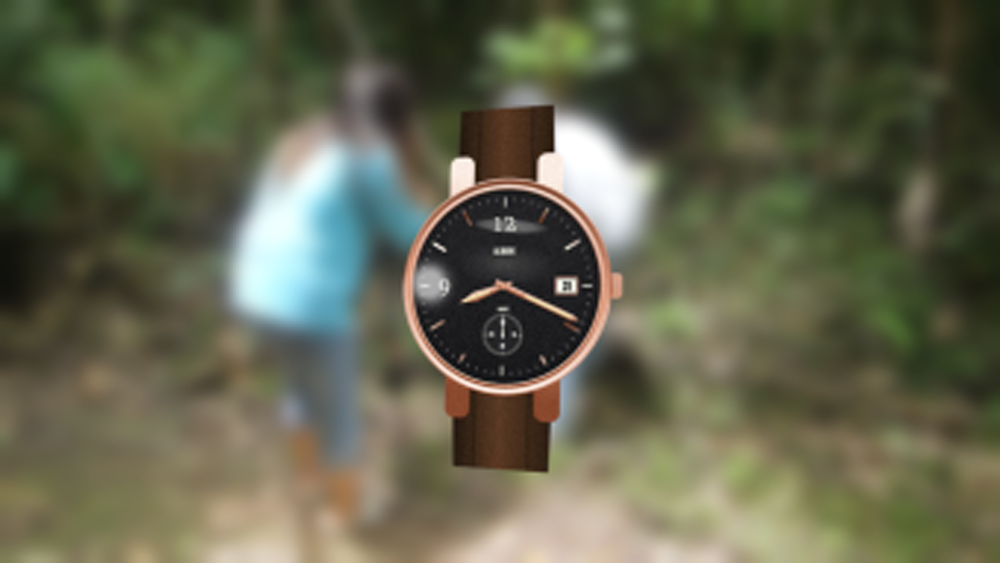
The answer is 8,19
